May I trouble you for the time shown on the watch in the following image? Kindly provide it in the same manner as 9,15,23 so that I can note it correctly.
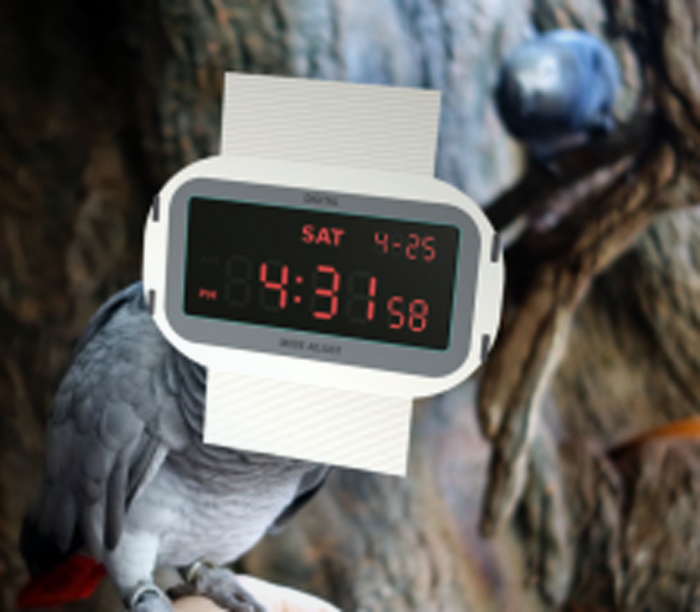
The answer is 4,31,58
